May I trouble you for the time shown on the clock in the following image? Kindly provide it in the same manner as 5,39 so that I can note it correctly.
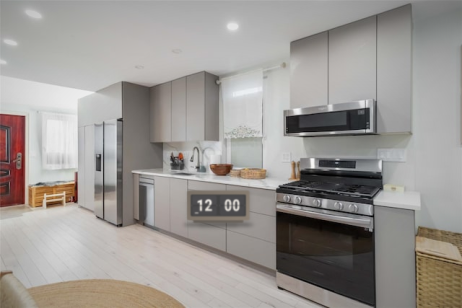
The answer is 12,00
